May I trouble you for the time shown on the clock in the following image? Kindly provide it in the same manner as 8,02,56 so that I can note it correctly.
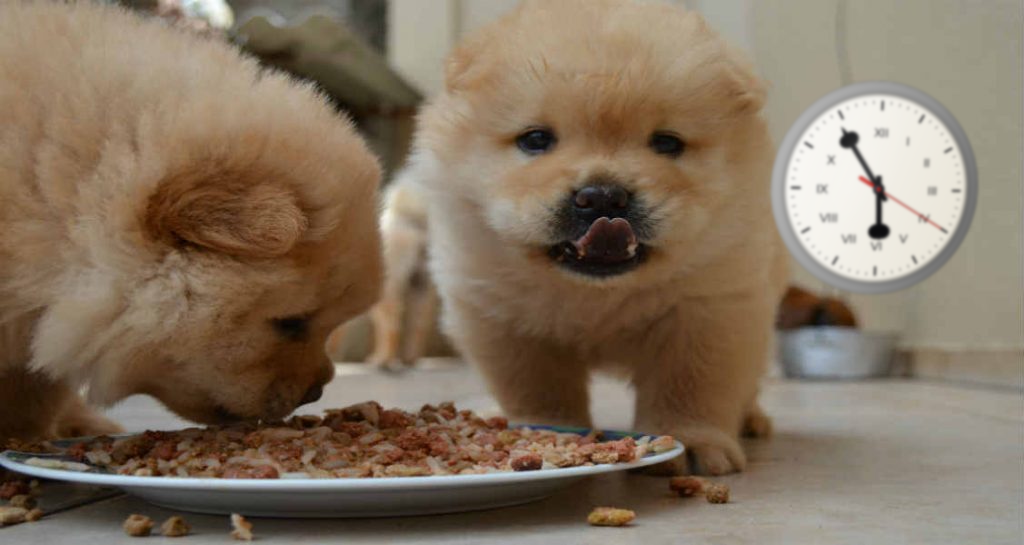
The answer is 5,54,20
